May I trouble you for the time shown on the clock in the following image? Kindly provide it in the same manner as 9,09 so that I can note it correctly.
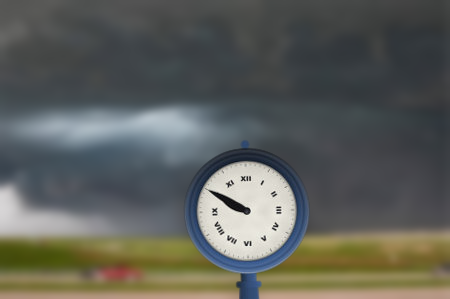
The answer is 9,50
